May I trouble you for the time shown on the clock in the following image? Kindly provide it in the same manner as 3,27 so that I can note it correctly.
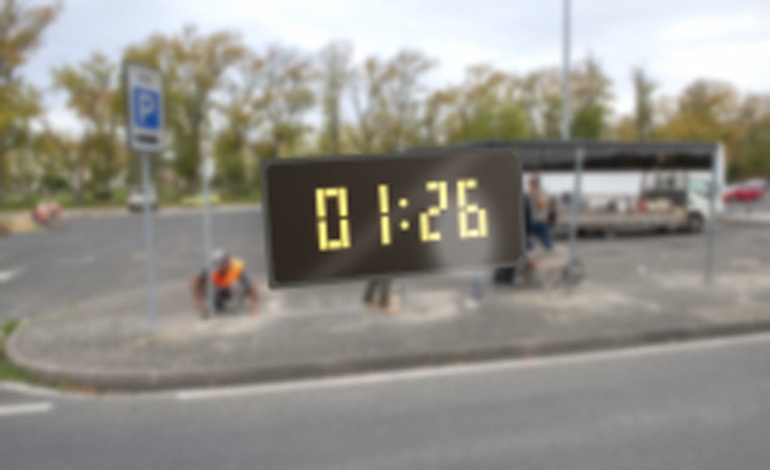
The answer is 1,26
